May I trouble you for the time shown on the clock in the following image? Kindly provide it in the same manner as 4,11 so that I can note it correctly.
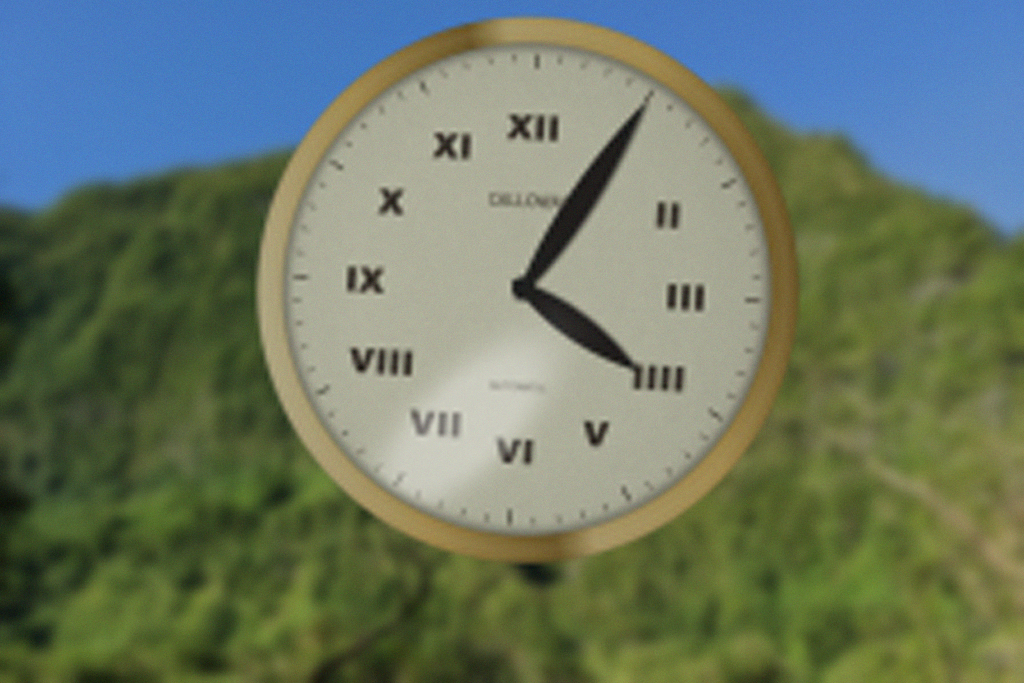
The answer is 4,05
